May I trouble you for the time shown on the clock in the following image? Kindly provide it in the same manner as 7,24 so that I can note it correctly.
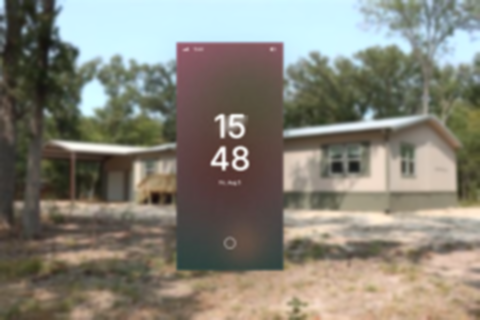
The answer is 15,48
